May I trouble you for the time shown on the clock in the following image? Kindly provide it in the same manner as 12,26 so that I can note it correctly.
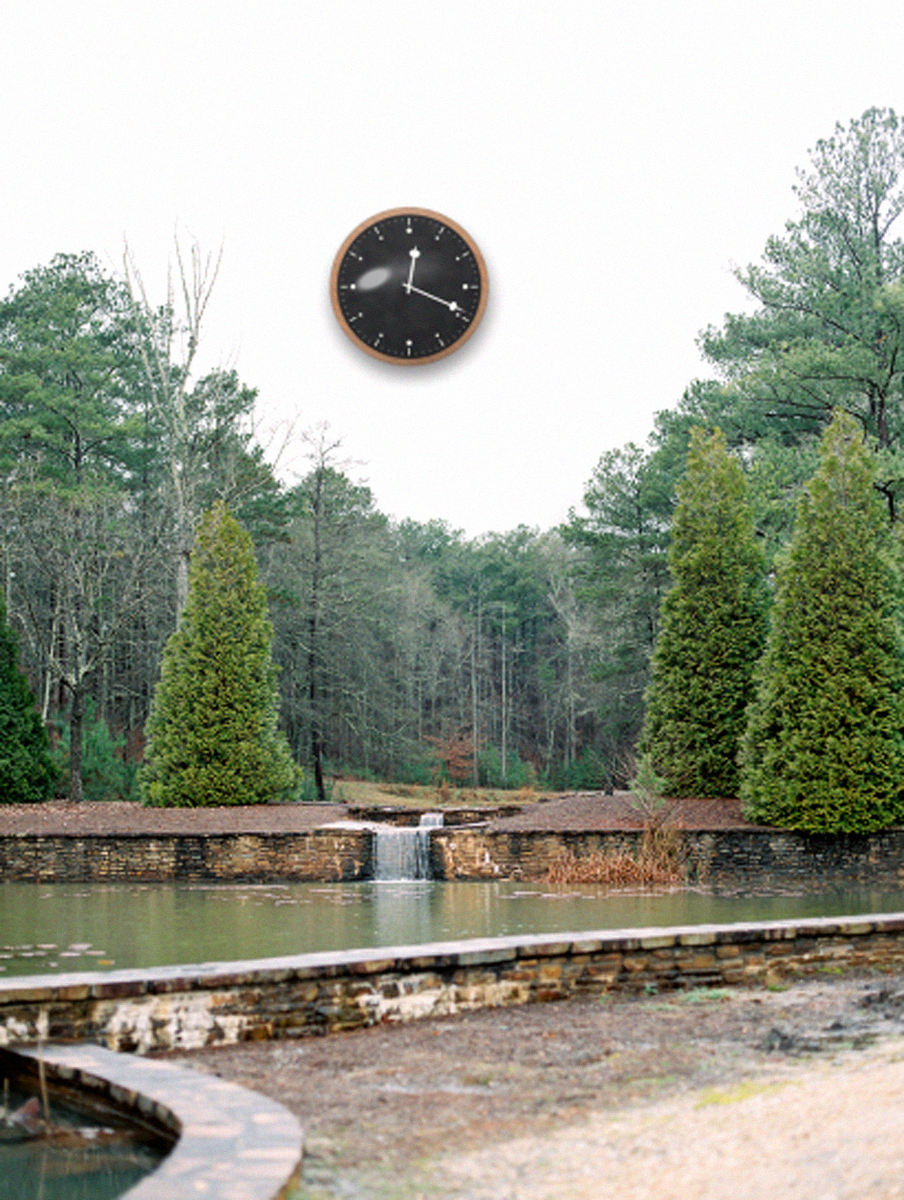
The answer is 12,19
